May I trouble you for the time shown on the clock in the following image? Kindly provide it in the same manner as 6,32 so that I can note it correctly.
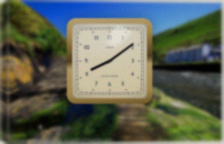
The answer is 8,09
